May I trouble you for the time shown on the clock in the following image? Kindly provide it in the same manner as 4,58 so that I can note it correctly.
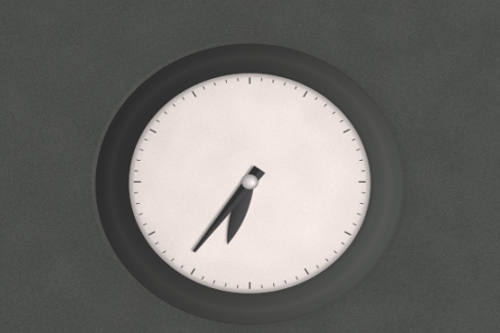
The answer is 6,36
